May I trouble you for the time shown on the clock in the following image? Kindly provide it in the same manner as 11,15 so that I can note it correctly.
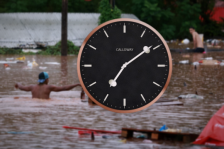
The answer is 7,09
